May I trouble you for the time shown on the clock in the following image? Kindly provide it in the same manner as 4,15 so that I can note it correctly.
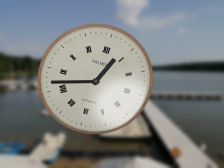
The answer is 12,42
